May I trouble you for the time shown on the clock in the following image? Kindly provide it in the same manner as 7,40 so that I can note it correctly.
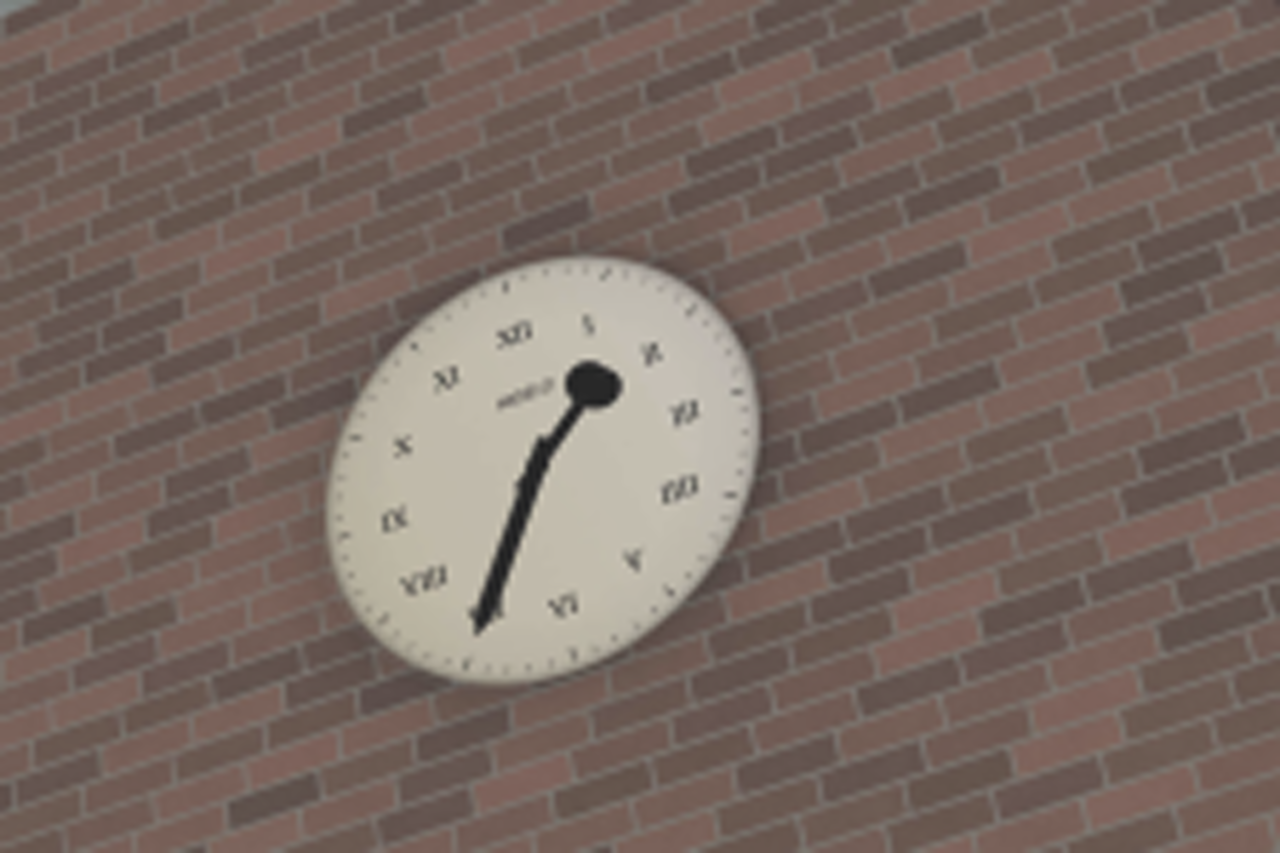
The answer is 1,35
